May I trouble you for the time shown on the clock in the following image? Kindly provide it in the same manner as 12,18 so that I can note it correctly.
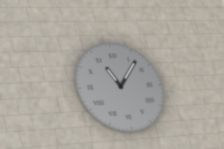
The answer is 11,07
